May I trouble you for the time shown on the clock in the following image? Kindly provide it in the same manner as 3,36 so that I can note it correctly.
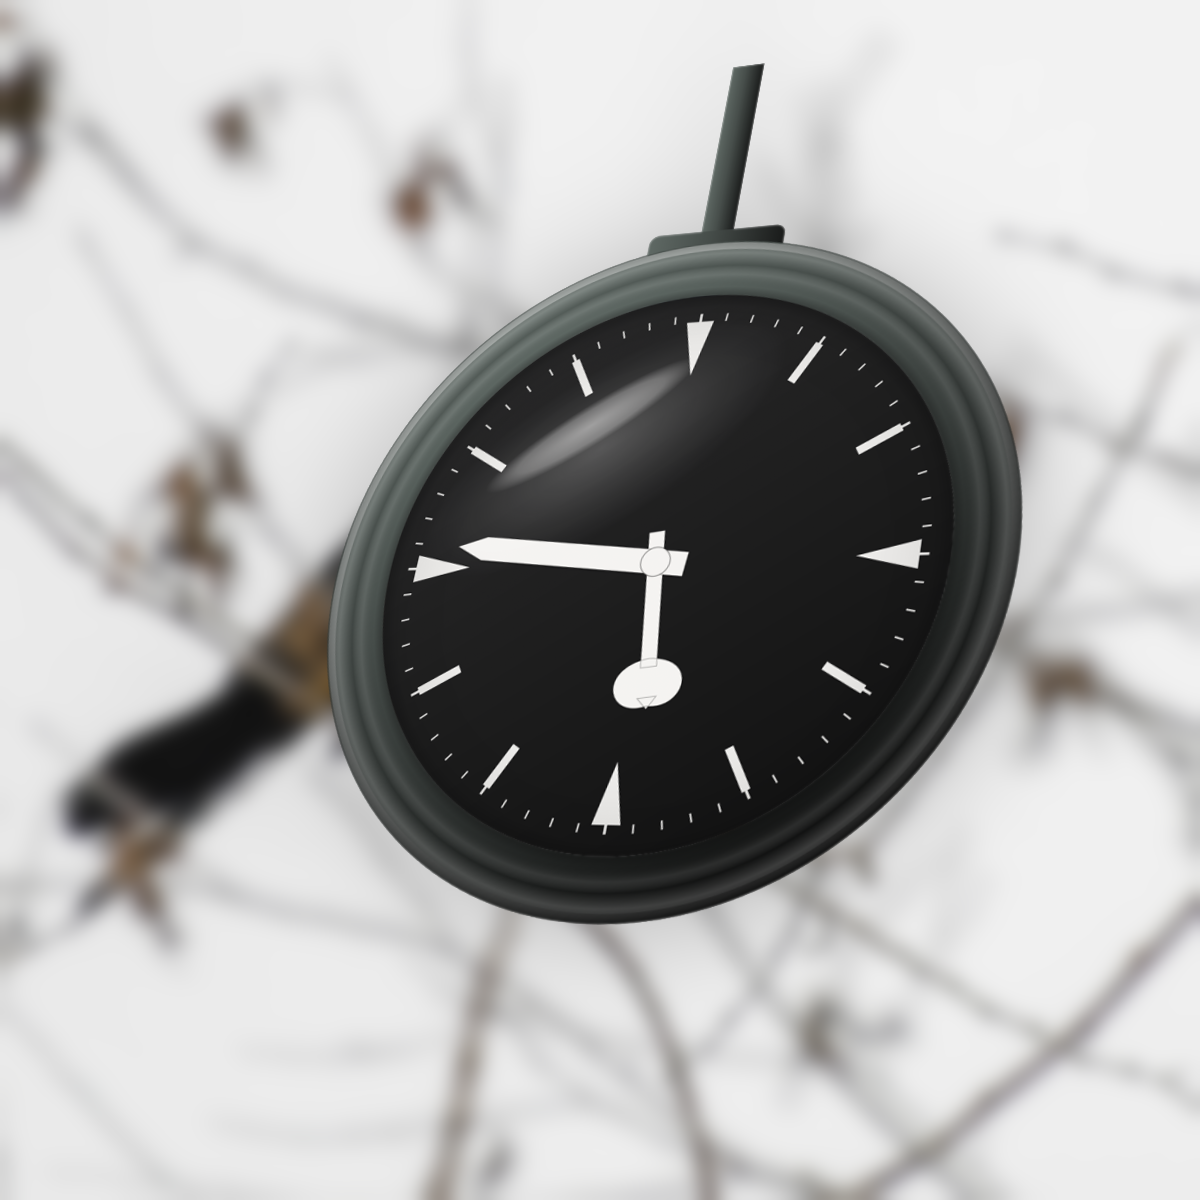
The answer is 5,46
